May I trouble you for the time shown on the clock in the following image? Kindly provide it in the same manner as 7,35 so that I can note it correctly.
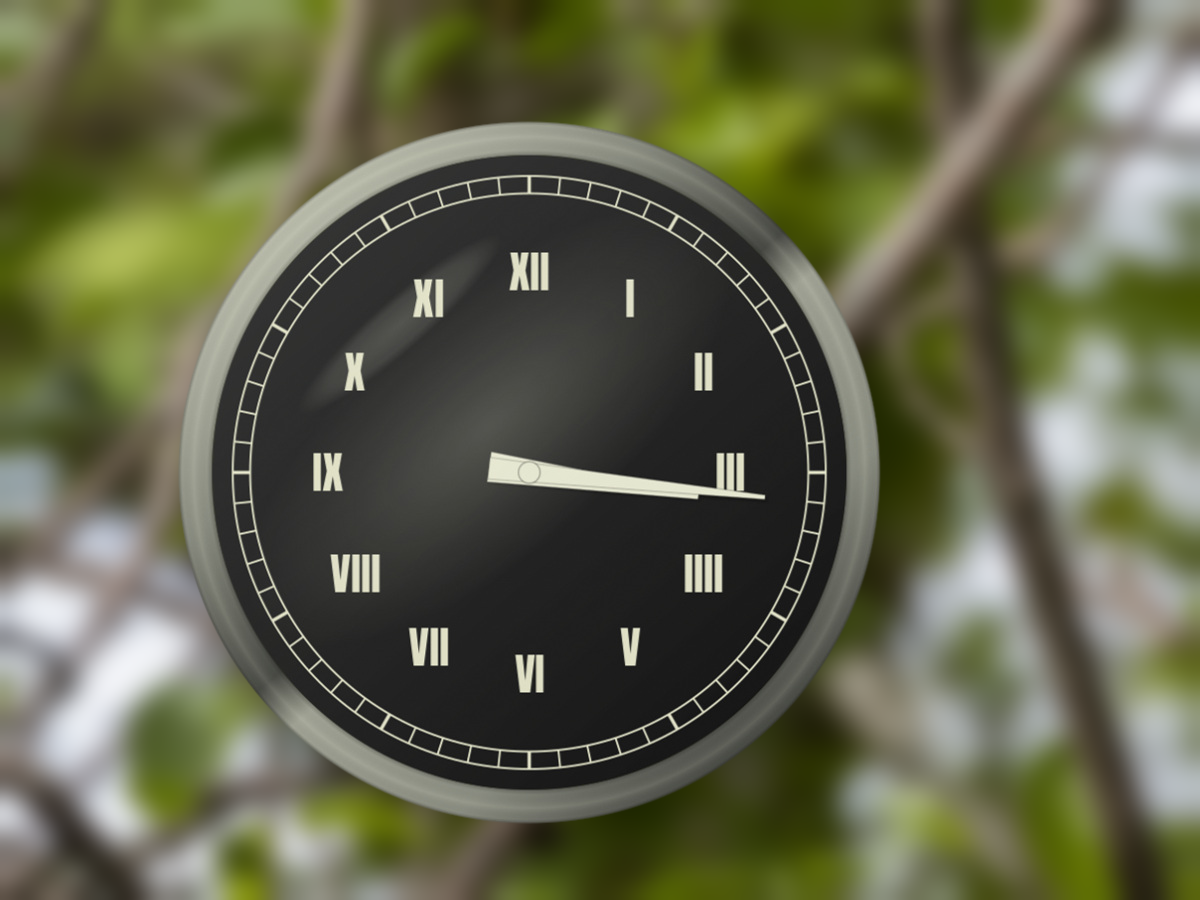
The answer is 3,16
